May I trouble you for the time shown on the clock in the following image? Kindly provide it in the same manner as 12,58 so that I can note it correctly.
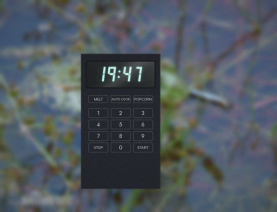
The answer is 19,47
